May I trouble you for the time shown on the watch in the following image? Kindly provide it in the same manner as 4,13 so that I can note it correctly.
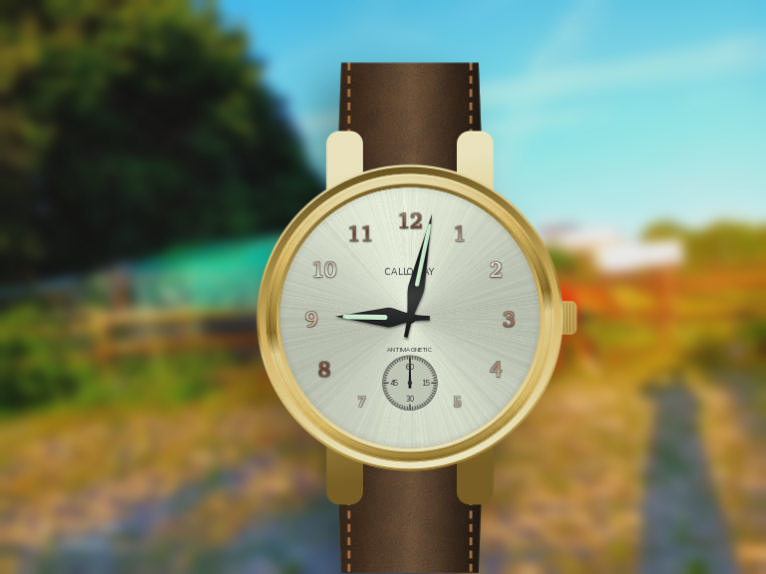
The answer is 9,02
